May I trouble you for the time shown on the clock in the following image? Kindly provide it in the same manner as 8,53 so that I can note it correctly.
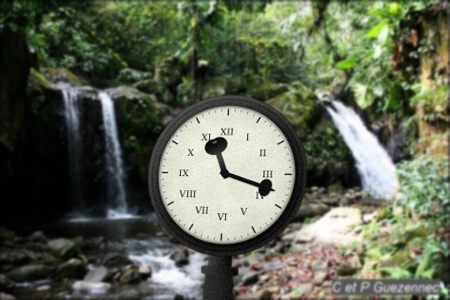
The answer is 11,18
